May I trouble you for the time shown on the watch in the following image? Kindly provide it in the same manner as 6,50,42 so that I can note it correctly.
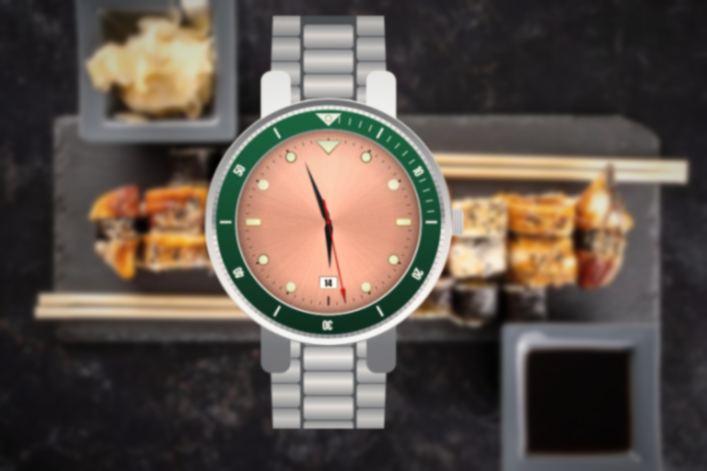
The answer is 5,56,28
